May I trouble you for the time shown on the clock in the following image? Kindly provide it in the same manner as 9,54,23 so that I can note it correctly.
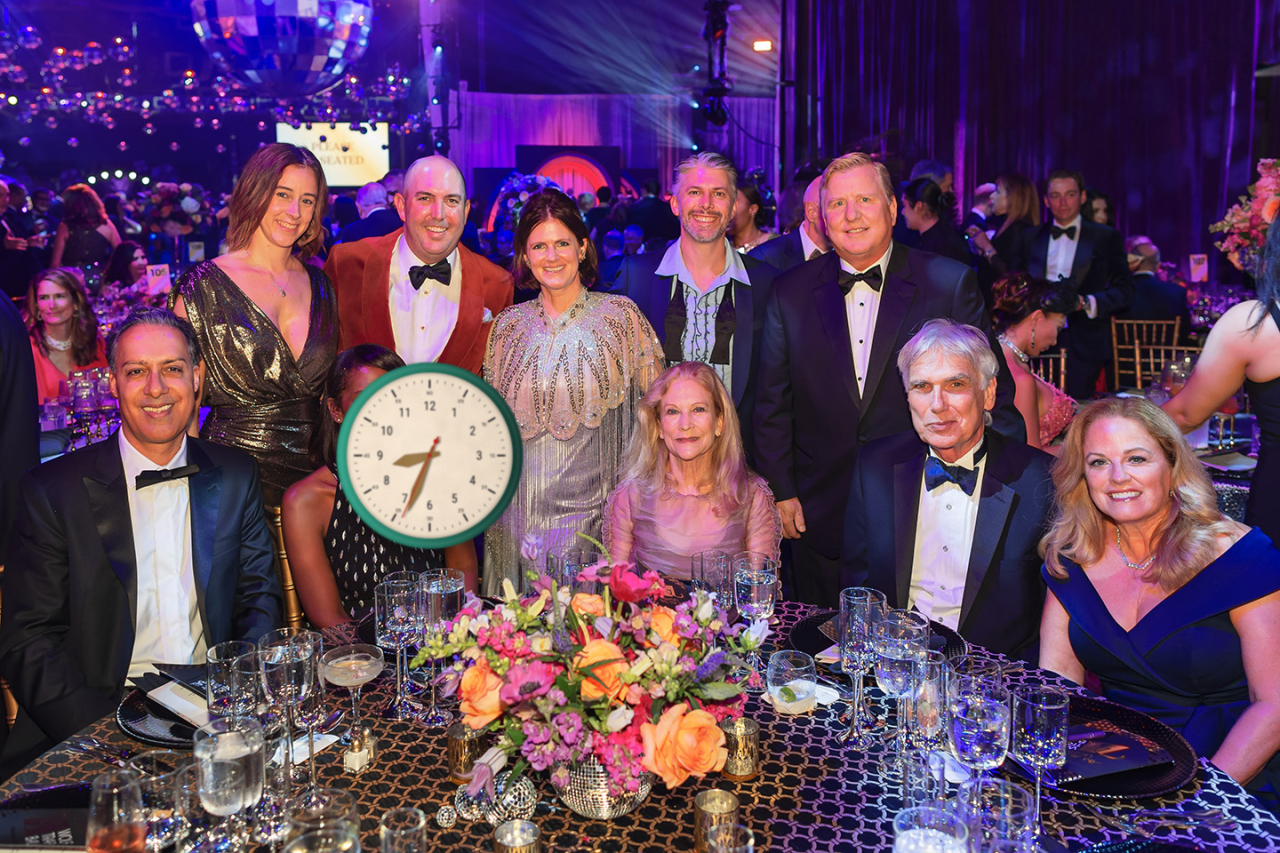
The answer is 8,33,34
